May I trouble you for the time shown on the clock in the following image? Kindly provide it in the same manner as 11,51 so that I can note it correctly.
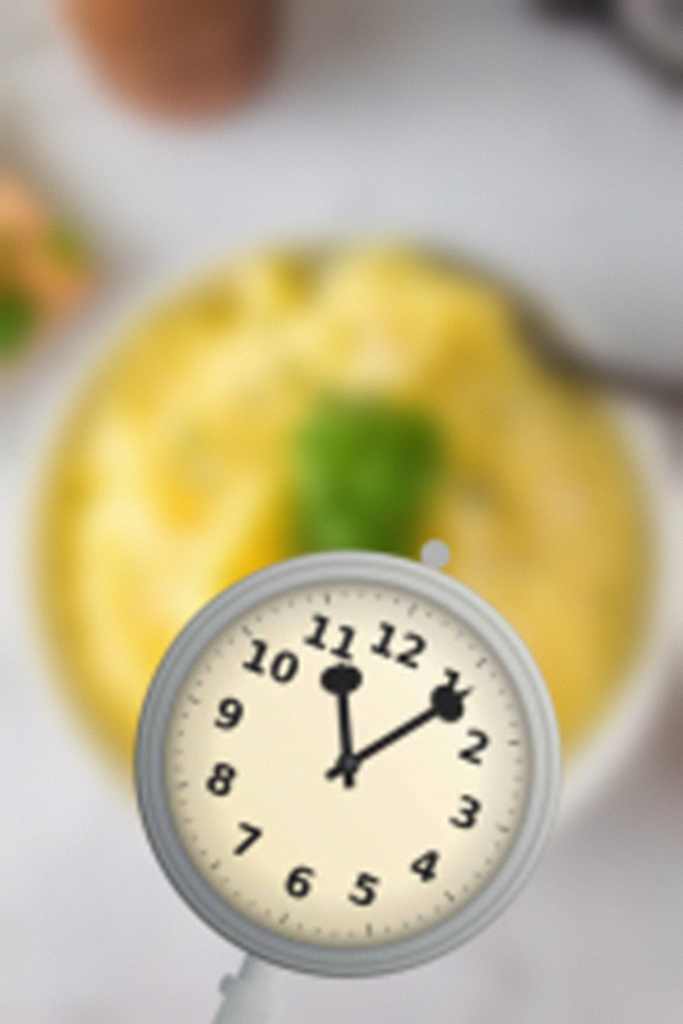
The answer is 11,06
